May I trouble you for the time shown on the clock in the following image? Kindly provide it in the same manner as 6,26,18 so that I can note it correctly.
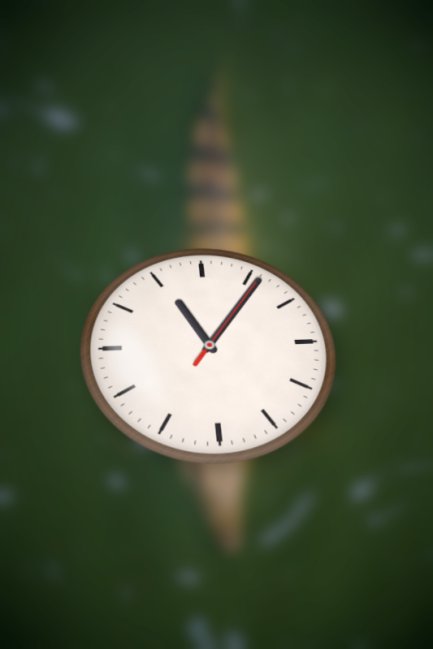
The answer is 11,06,06
